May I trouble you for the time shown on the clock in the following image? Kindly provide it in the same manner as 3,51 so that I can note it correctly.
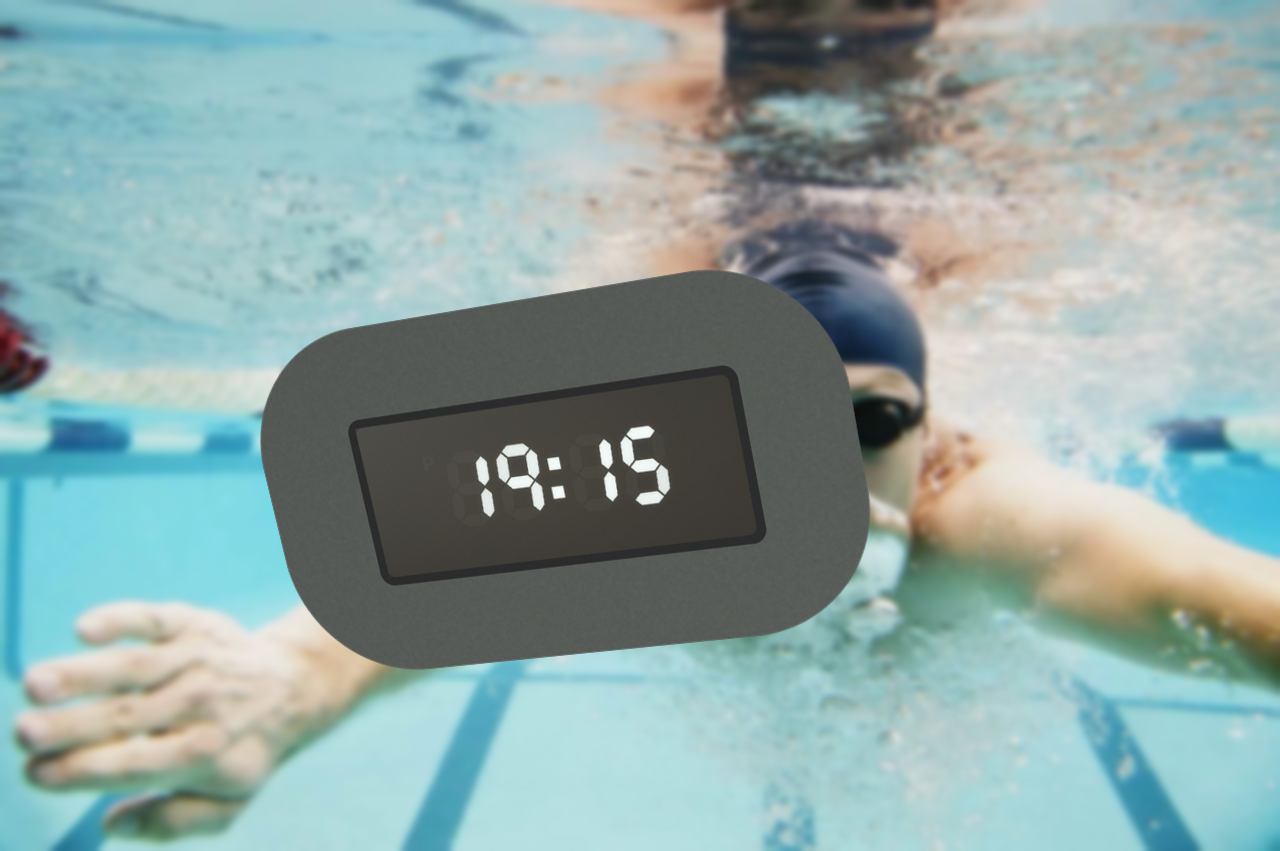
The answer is 19,15
